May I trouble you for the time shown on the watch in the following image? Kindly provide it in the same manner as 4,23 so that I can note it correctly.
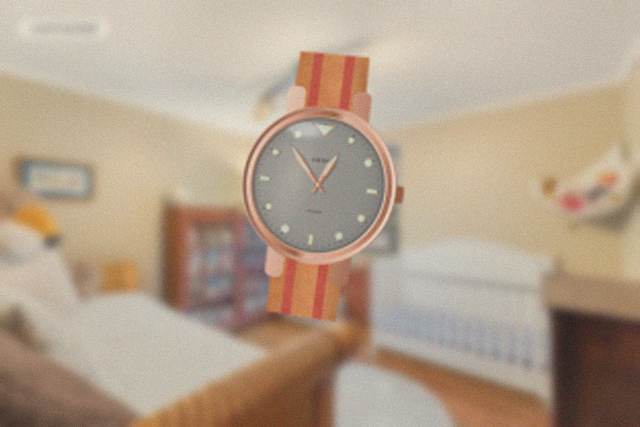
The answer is 12,53
